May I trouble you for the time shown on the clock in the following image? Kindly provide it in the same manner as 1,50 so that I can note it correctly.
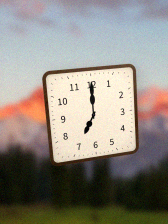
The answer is 7,00
